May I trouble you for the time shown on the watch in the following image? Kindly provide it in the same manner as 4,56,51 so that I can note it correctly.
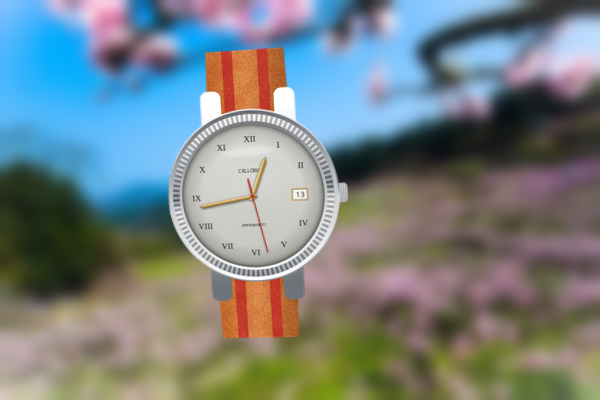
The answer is 12,43,28
